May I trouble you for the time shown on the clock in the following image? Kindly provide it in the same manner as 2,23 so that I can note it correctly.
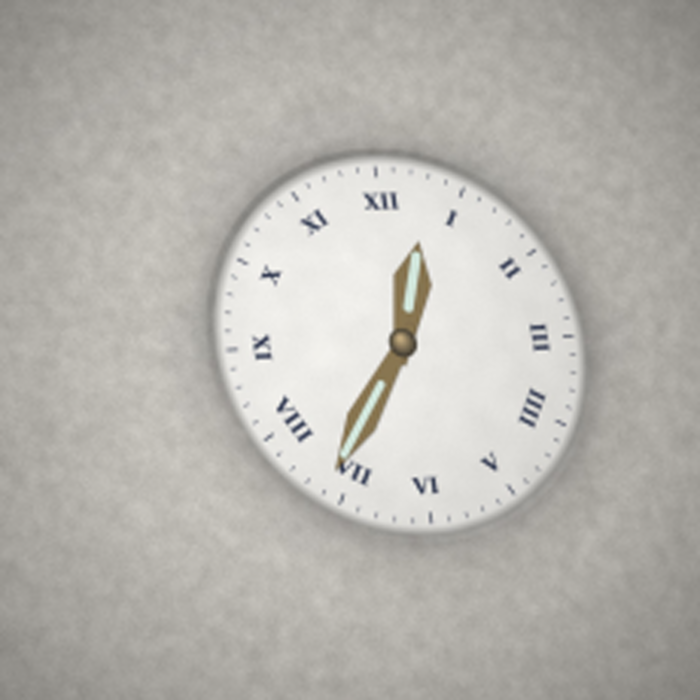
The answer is 12,36
